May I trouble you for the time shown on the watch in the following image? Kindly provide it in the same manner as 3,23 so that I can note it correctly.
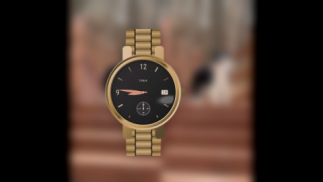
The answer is 8,46
